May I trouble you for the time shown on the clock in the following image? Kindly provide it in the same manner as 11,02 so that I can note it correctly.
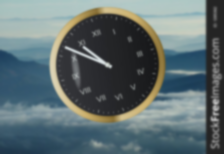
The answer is 10,52
